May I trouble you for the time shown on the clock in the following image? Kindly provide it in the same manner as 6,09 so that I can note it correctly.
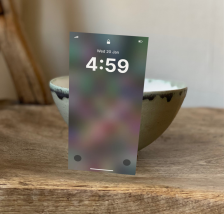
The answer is 4,59
